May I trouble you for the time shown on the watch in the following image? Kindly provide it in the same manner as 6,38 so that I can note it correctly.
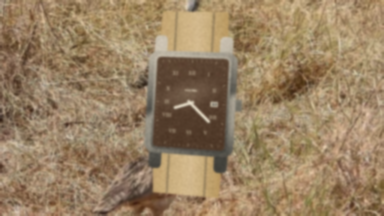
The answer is 8,22
